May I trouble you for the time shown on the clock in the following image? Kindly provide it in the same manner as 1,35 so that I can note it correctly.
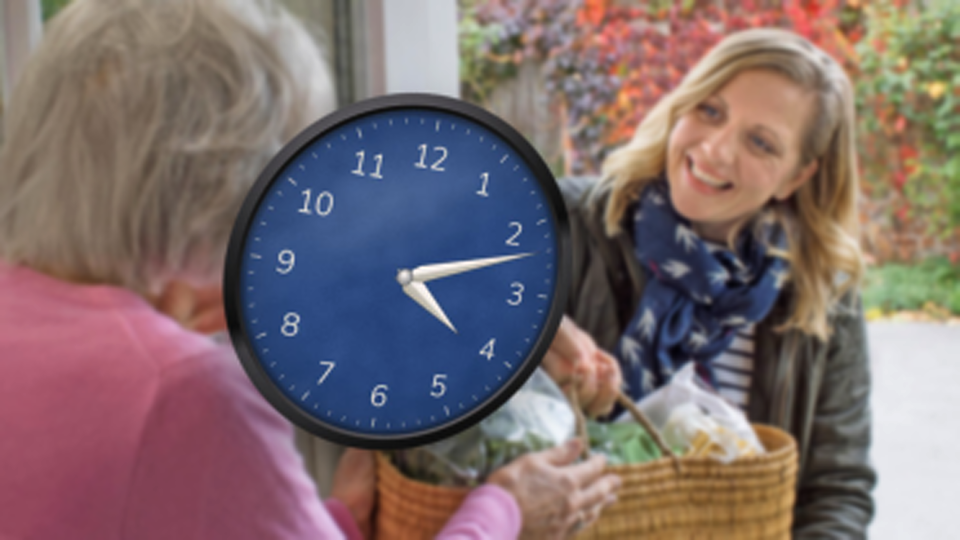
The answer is 4,12
